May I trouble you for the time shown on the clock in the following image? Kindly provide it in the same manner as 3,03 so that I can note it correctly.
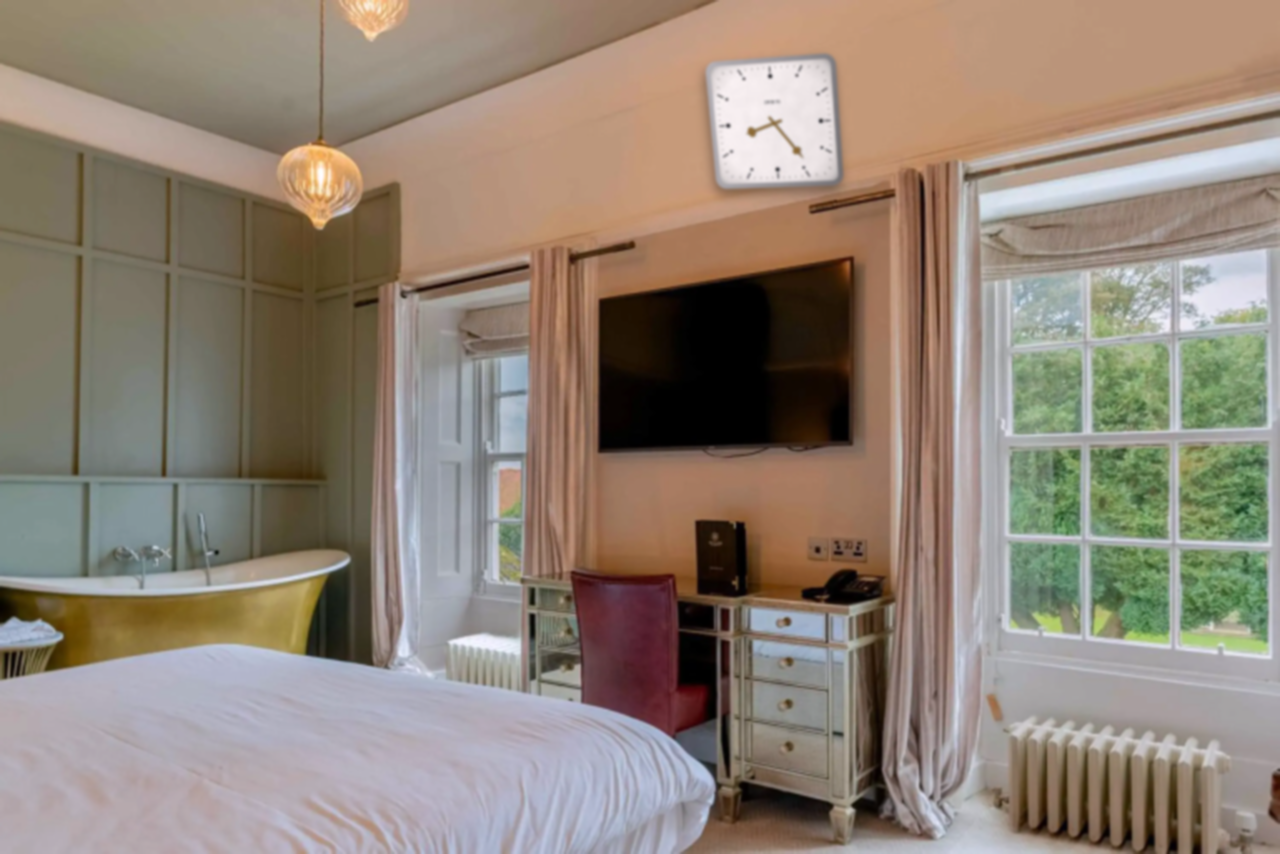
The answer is 8,24
